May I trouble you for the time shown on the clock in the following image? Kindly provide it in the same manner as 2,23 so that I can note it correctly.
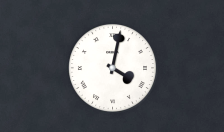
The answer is 4,02
